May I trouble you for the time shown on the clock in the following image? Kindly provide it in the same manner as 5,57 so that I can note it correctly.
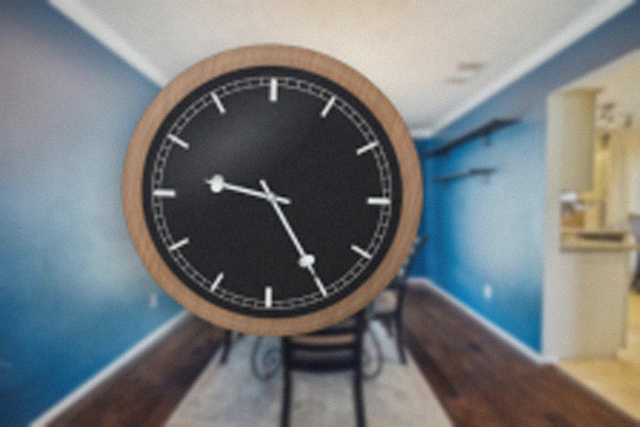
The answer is 9,25
